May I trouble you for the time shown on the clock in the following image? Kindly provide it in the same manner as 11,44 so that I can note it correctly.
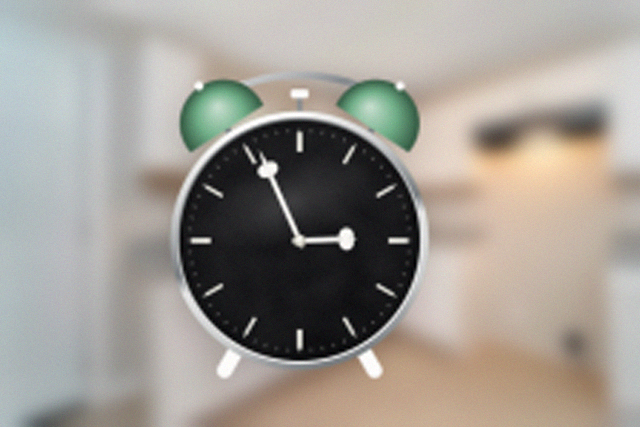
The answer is 2,56
